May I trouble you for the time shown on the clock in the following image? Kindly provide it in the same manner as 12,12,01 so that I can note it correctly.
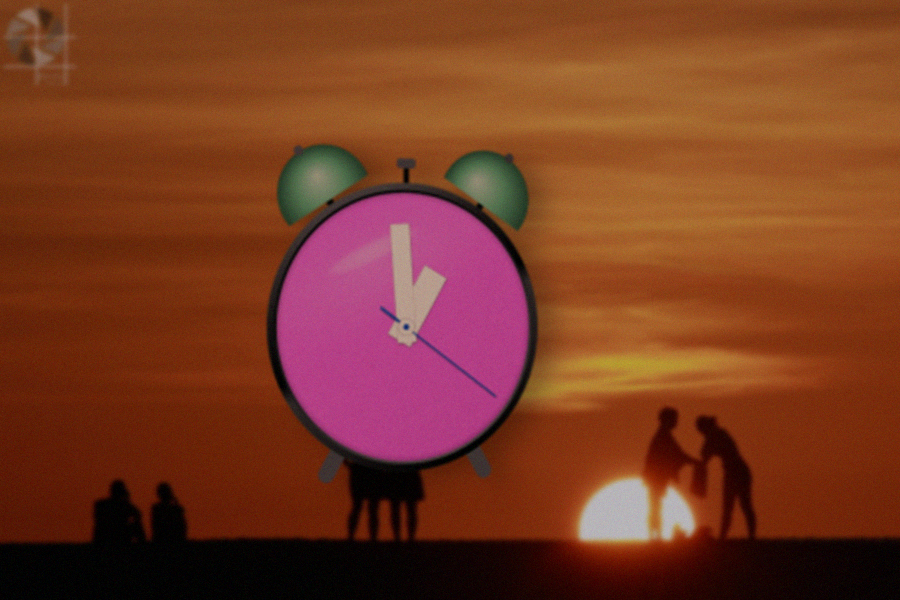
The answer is 12,59,21
